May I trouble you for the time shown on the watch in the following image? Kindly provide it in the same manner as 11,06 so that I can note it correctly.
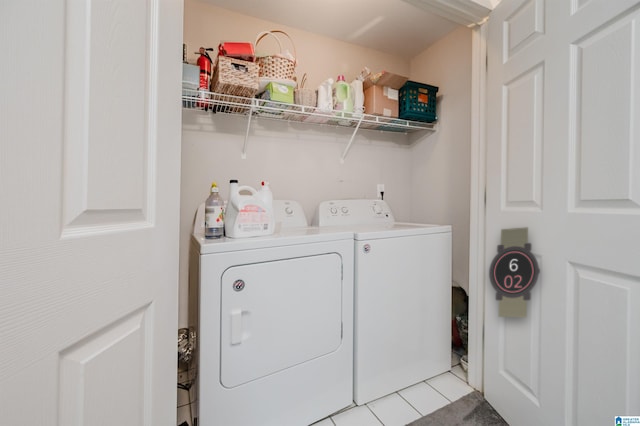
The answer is 6,02
